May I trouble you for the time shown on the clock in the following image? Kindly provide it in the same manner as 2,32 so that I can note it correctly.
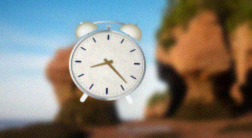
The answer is 8,23
